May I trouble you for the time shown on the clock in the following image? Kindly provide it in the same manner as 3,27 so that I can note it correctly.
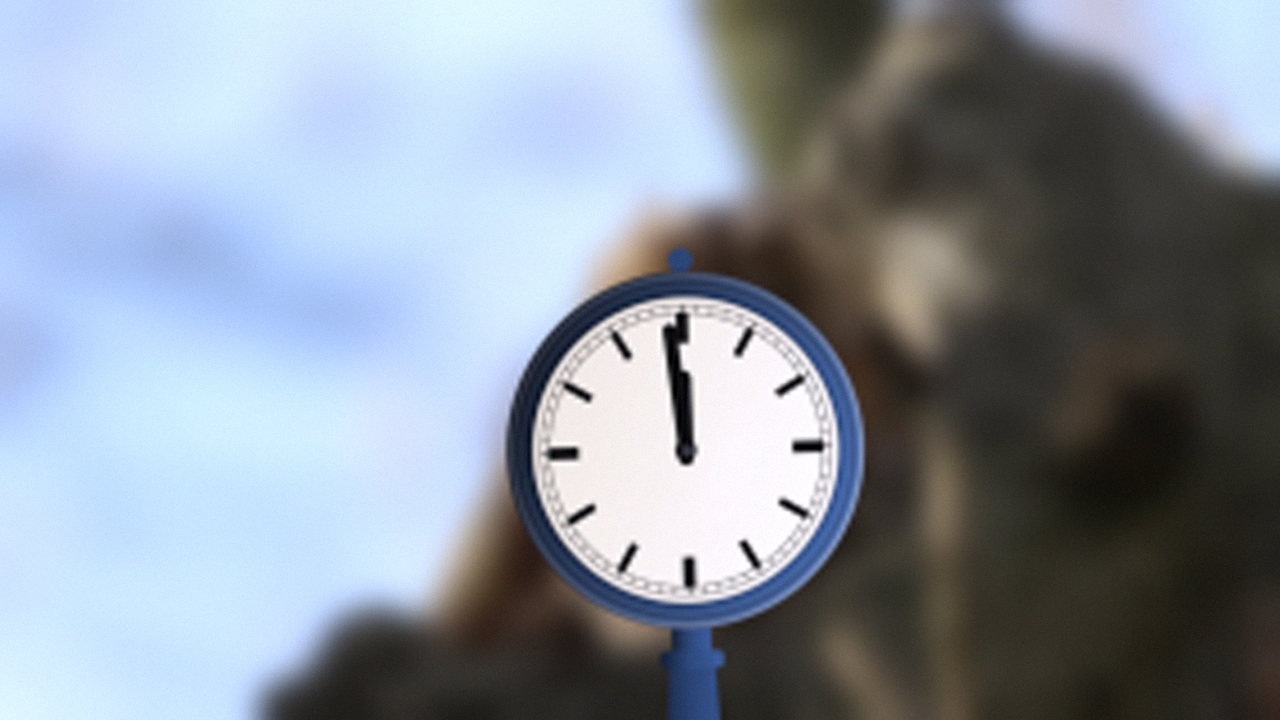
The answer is 11,59
